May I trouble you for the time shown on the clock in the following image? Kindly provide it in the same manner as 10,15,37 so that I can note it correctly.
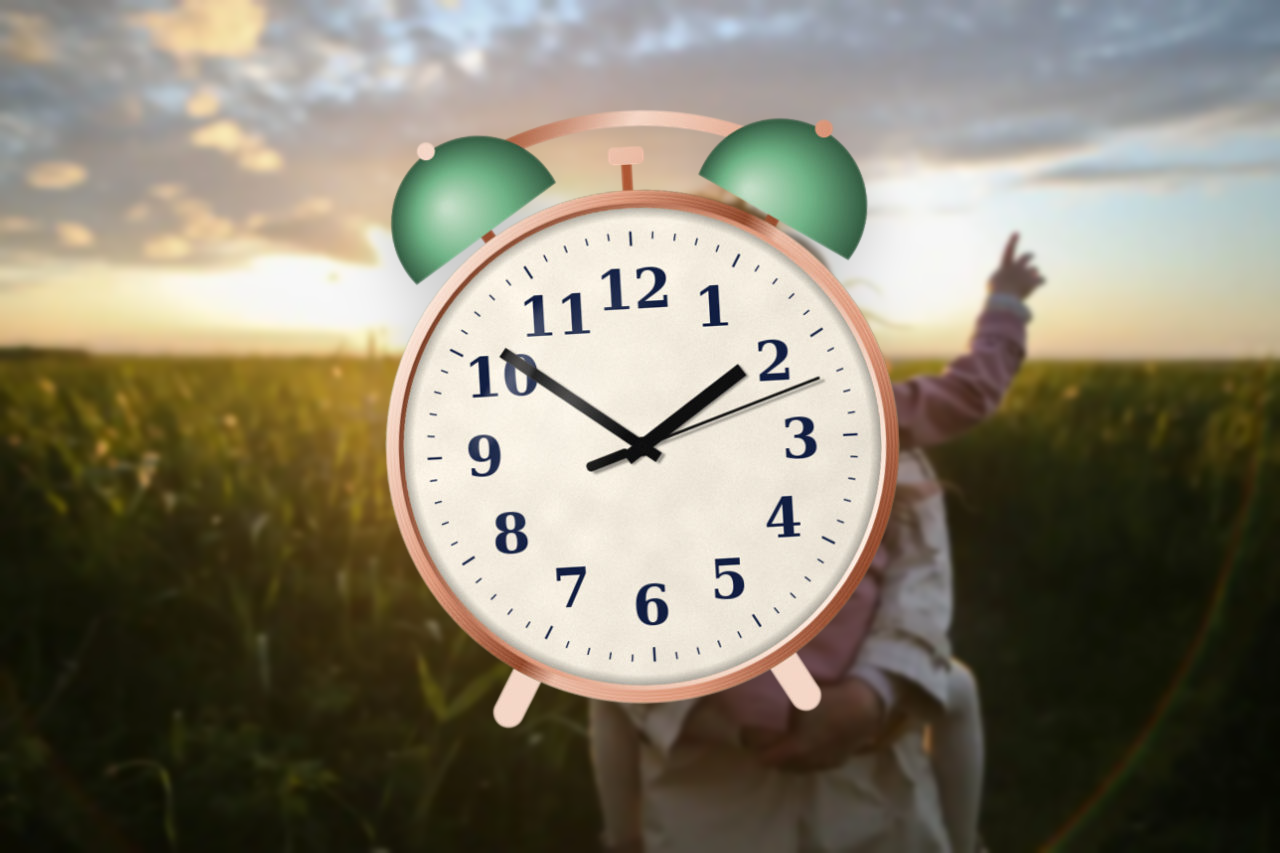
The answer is 1,51,12
